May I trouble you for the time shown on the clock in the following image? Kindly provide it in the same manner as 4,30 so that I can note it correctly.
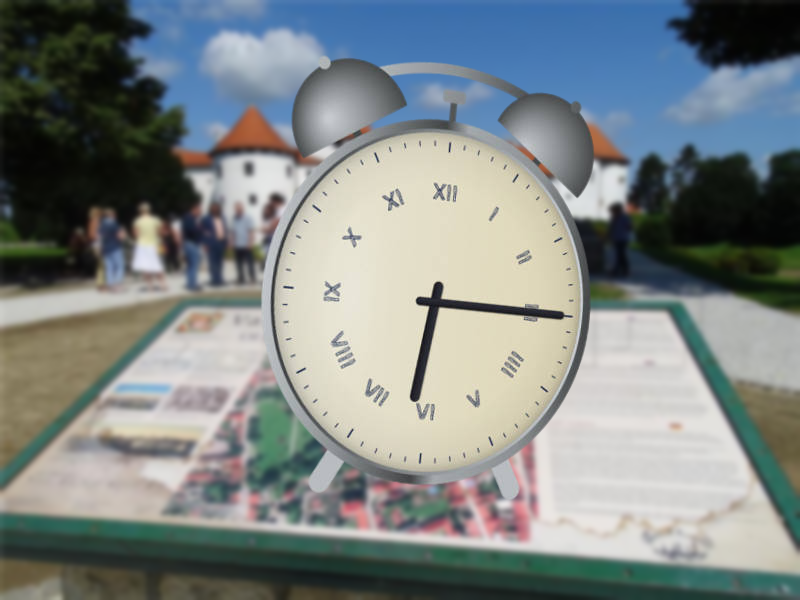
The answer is 6,15
